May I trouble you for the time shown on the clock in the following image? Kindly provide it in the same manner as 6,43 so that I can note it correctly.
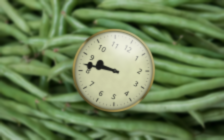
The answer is 8,42
